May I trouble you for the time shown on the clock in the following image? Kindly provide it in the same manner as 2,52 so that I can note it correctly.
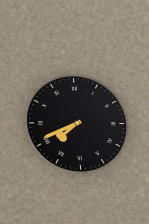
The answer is 7,41
